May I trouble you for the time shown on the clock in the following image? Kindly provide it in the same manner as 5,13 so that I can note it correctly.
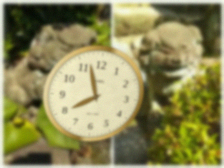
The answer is 7,57
